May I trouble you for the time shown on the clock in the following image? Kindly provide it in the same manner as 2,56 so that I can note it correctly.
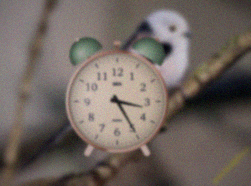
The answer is 3,25
